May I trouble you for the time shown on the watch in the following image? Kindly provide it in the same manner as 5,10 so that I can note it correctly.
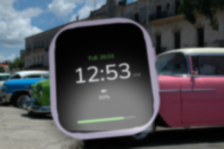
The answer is 12,53
